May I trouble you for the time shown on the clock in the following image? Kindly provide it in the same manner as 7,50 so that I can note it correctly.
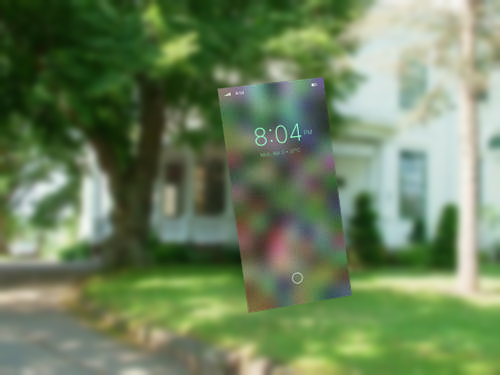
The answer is 8,04
